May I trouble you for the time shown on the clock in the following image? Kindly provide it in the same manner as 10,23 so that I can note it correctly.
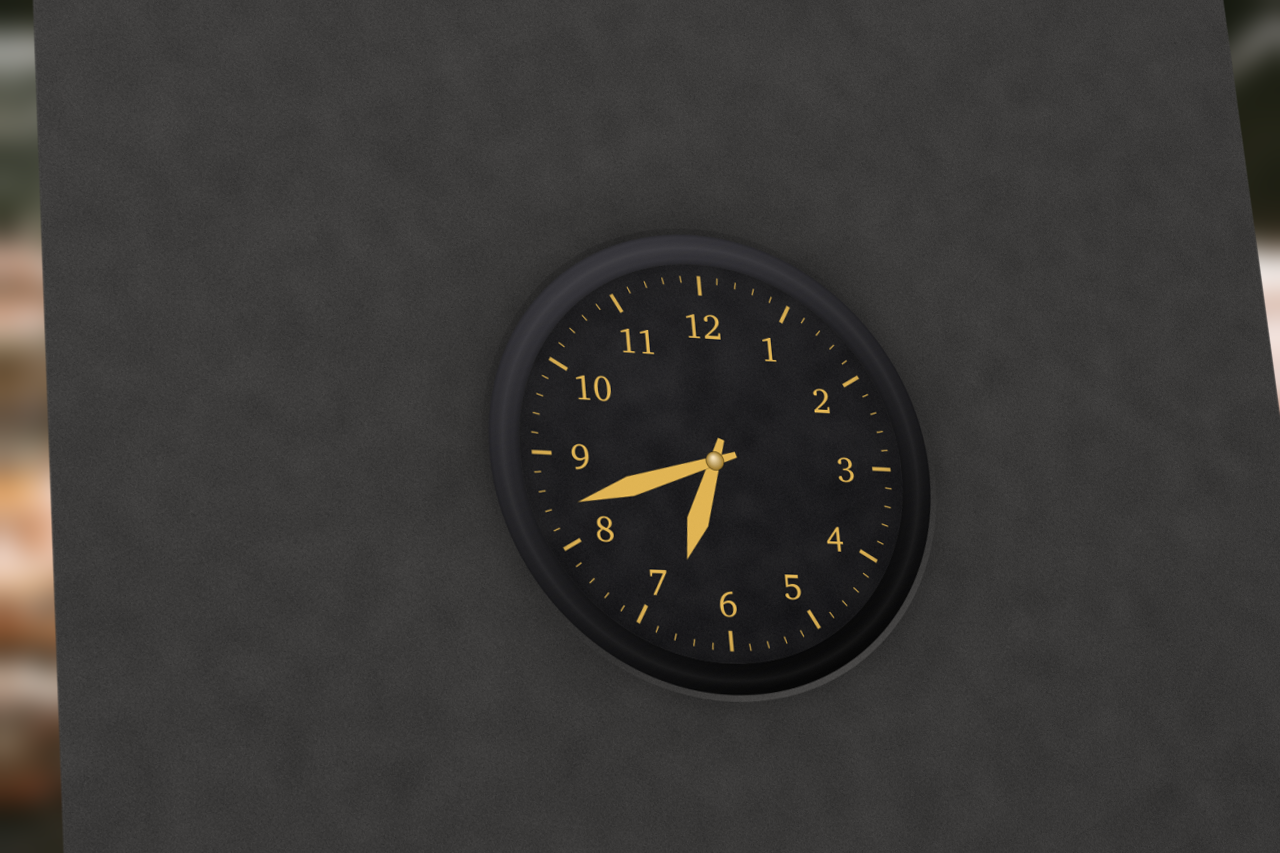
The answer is 6,42
